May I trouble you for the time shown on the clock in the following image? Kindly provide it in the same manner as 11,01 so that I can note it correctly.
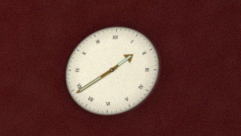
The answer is 1,39
